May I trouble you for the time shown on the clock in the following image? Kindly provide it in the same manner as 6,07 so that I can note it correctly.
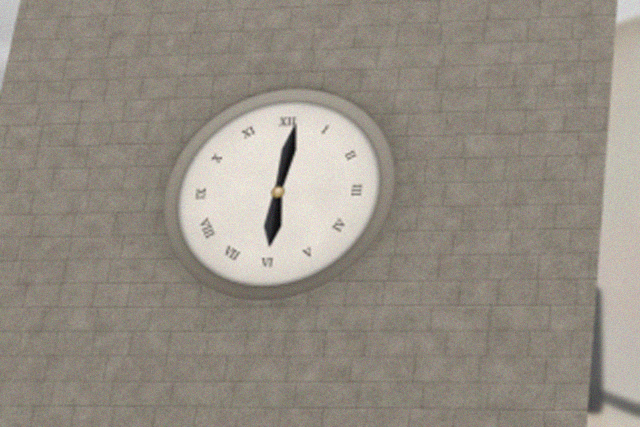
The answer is 6,01
